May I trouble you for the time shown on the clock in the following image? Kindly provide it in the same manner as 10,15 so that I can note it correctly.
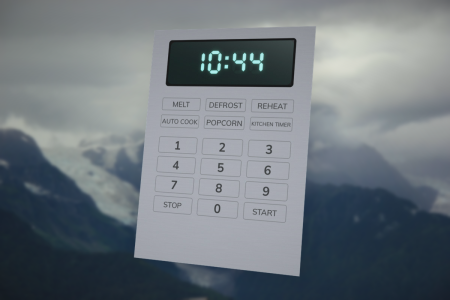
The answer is 10,44
